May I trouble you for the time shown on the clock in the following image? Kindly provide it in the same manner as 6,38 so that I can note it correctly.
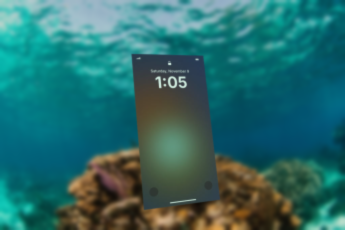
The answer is 1,05
